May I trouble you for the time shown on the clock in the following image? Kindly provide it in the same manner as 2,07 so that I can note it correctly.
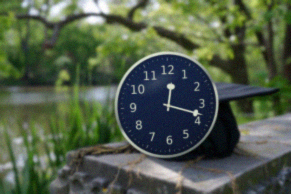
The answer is 12,18
